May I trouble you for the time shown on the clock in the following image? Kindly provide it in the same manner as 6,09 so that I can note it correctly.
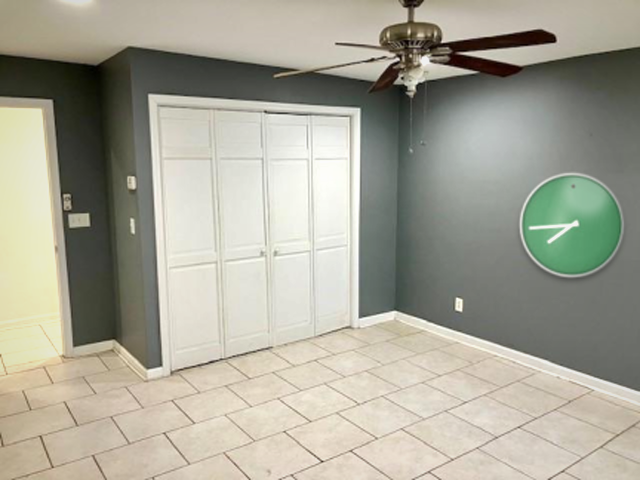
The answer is 7,44
